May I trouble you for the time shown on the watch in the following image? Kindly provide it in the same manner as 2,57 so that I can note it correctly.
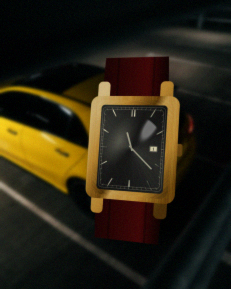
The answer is 11,22
